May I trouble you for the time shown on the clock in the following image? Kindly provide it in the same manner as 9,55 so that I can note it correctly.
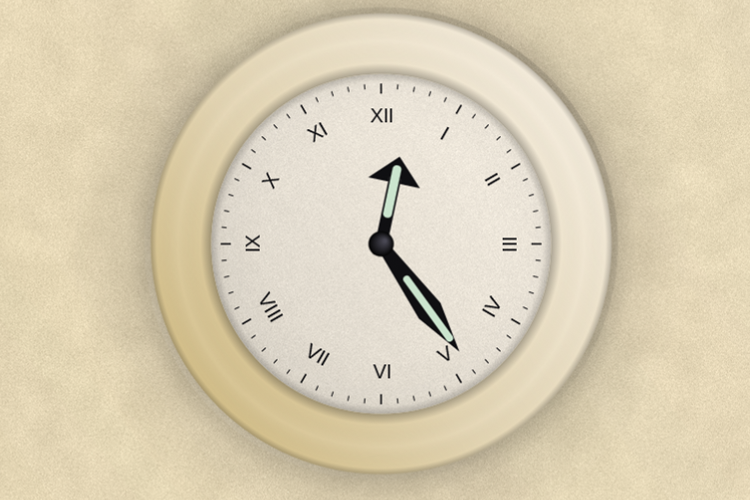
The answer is 12,24
